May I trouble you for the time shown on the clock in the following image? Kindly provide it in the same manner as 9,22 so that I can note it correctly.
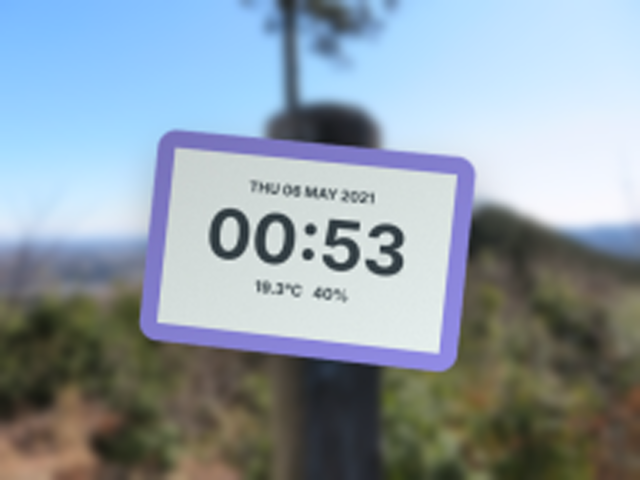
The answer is 0,53
